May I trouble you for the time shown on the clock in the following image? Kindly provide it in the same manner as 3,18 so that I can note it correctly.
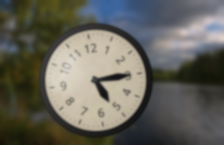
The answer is 5,15
